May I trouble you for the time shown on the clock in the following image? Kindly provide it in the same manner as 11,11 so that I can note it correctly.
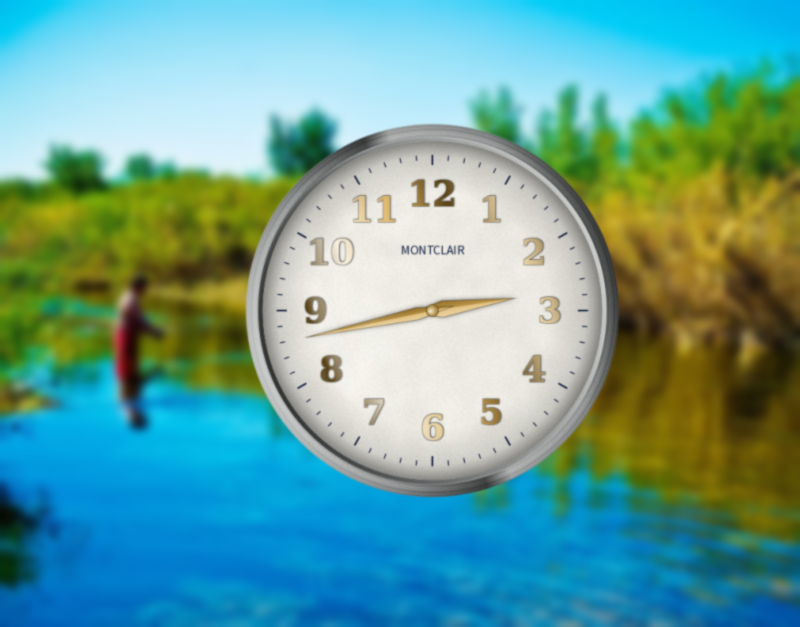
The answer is 2,43
